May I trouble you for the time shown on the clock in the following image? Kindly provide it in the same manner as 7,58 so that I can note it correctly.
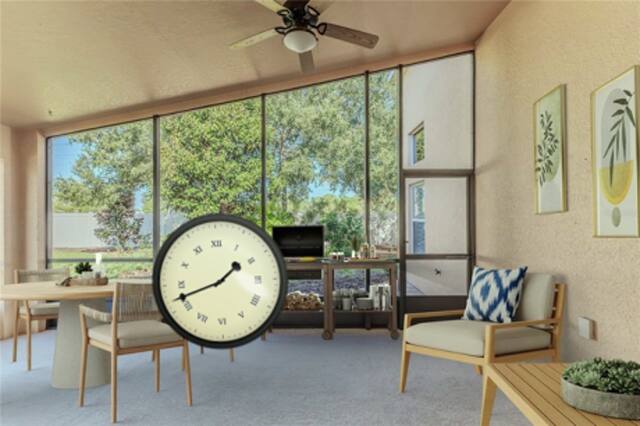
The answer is 1,42
